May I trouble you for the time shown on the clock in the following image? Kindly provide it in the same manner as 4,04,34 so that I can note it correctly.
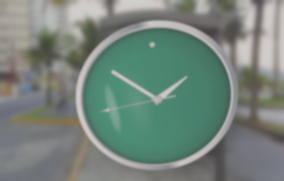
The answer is 1,51,44
